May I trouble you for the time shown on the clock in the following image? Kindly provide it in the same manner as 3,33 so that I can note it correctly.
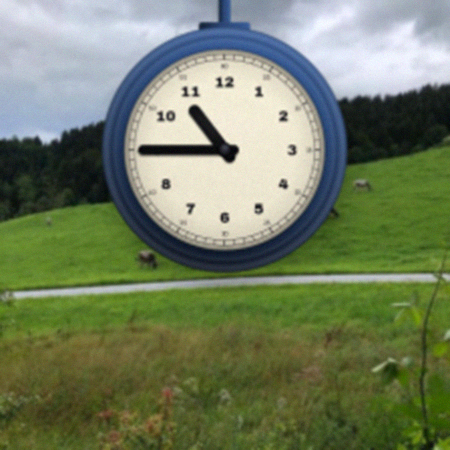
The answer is 10,45
